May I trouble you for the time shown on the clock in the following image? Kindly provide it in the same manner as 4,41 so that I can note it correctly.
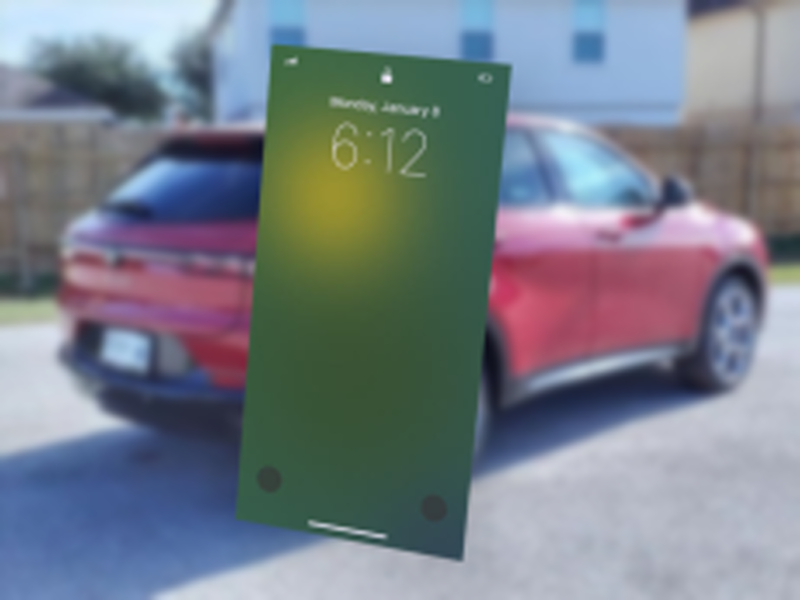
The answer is 6,12
